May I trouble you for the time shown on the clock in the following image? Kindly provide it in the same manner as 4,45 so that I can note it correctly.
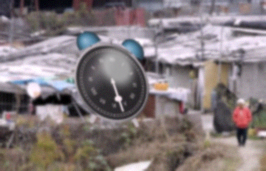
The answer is 5,27
